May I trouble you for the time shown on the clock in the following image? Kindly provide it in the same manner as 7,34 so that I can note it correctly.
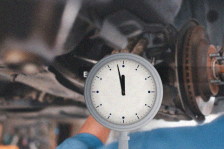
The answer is 11,58
